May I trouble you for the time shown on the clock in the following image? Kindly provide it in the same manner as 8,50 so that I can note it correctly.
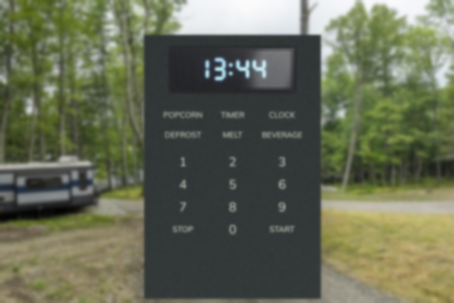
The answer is 13,44
